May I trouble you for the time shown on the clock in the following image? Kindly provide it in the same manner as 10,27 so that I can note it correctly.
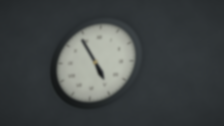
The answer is 4,54
